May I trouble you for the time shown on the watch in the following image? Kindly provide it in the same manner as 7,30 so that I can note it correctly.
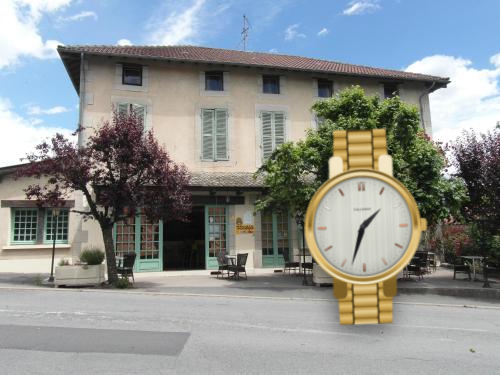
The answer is 1,33
